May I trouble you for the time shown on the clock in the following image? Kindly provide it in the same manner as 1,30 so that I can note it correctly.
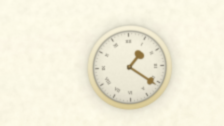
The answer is 1,21
